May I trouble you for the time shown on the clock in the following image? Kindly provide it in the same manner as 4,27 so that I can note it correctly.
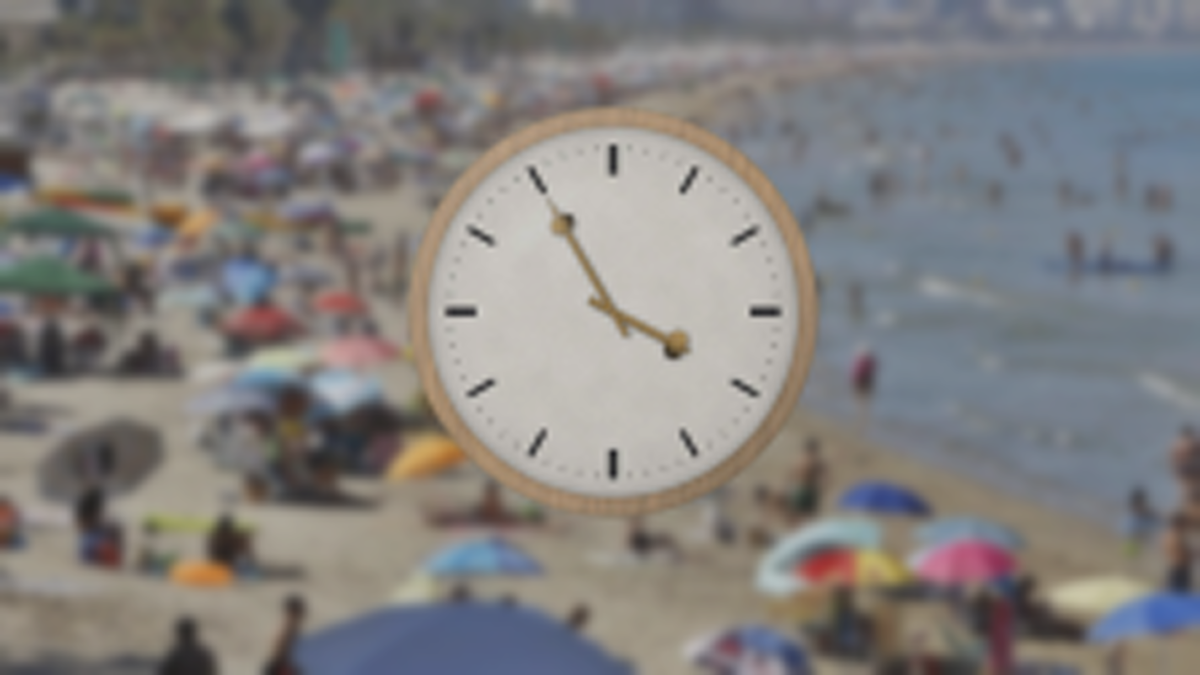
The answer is 3,55
